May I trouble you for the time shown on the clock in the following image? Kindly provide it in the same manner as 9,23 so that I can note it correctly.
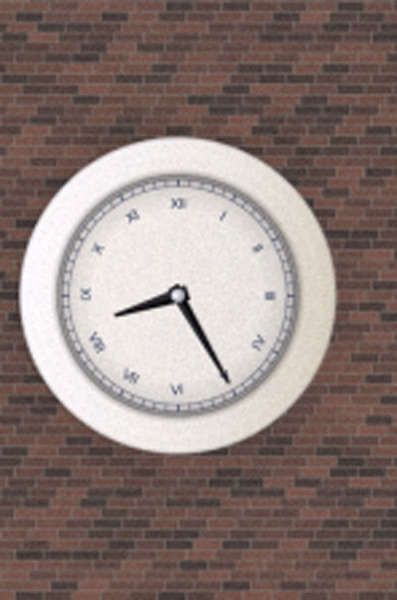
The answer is 8,25
